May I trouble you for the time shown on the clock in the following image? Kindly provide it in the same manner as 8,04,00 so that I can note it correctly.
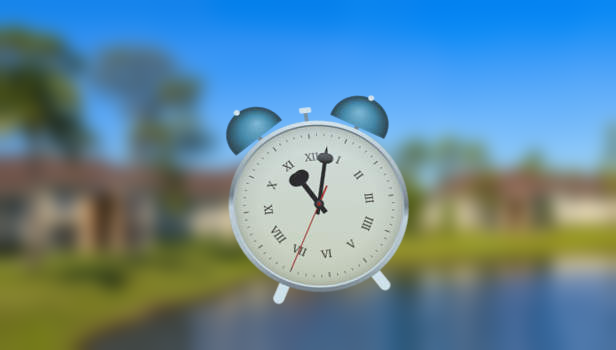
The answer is 11,02,35
